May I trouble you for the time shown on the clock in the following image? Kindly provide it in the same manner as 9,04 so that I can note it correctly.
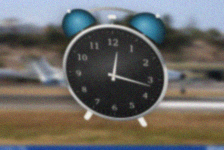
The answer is 12,17
